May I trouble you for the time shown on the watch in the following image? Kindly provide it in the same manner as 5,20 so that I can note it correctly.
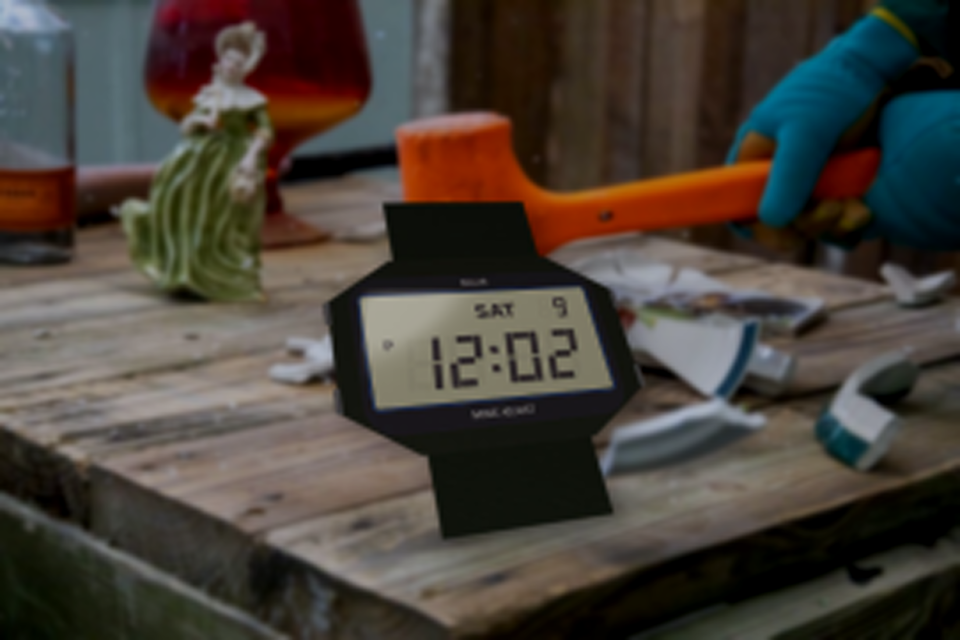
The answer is 12,02
